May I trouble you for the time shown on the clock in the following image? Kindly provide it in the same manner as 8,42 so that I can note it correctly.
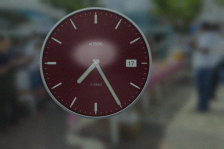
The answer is 7,25
